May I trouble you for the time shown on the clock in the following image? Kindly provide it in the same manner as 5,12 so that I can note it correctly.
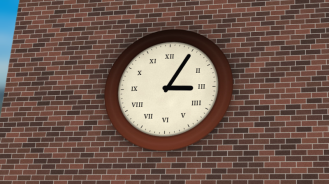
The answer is 3,05
